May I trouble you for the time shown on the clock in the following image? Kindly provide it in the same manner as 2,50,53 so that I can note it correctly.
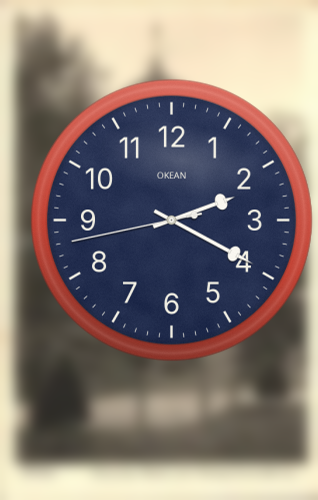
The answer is 2,19,43
